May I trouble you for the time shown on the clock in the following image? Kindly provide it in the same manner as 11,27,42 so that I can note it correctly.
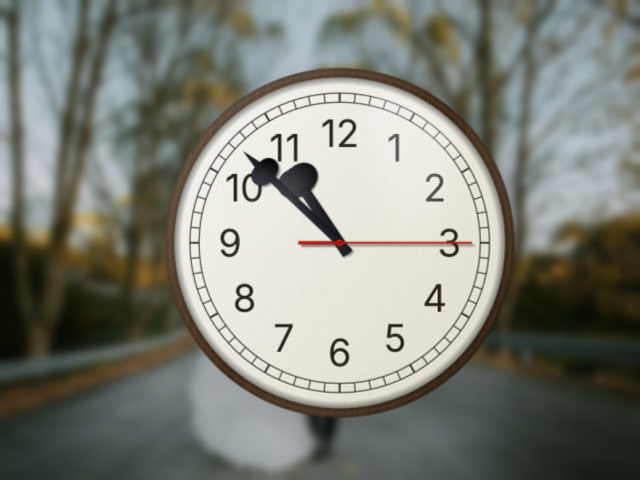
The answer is 10,52,15
